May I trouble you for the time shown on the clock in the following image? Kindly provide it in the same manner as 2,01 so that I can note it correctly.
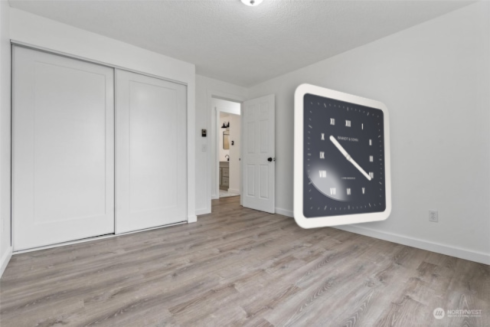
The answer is 10,21
